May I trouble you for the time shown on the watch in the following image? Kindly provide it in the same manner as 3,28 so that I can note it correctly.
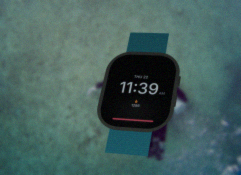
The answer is 11,39
